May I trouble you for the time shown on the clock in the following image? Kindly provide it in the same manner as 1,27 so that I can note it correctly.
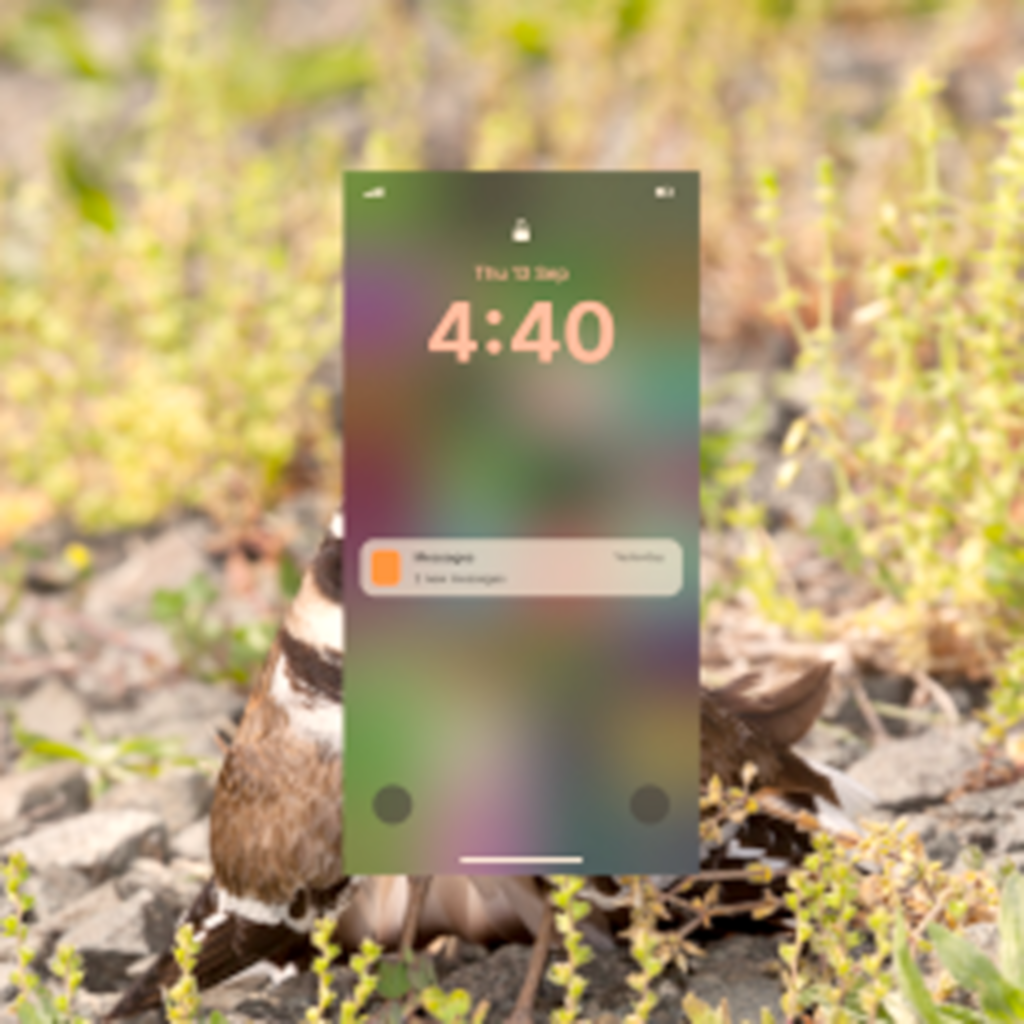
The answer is 4,40
